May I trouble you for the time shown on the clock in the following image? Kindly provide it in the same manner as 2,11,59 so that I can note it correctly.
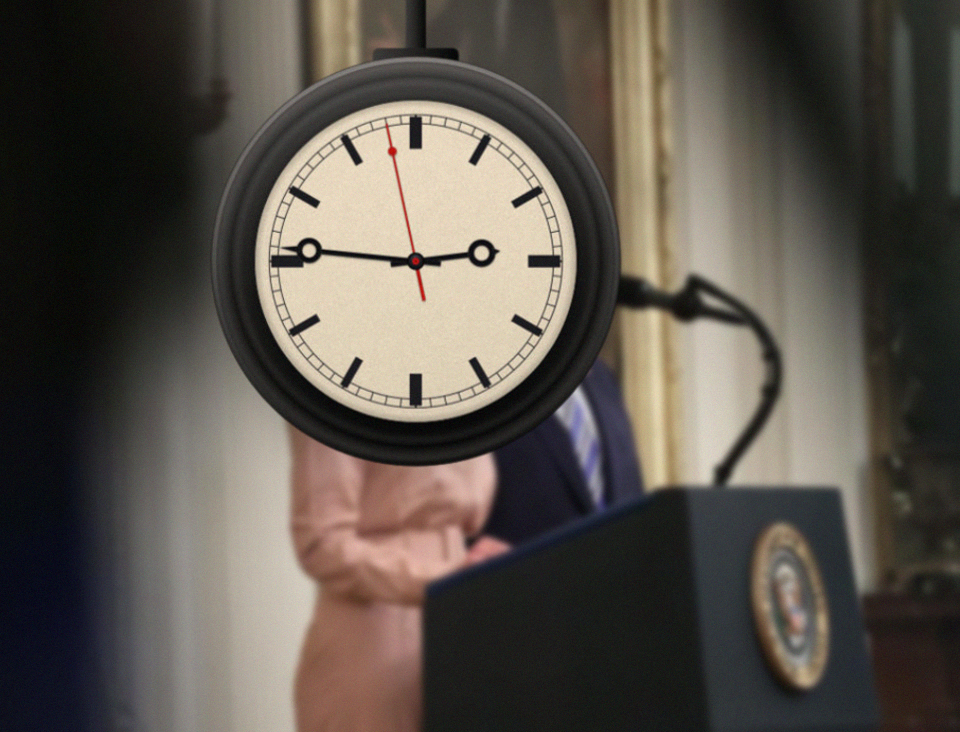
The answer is 2,45,58
